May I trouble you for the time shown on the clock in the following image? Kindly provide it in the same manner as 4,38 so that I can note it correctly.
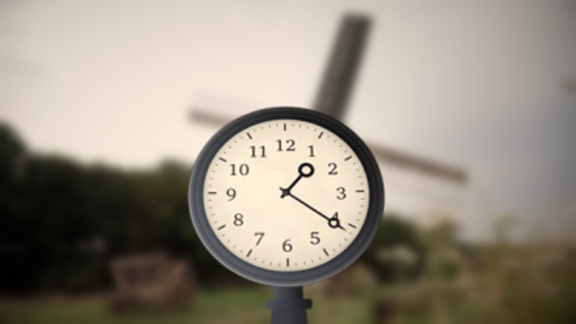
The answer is 1,21
